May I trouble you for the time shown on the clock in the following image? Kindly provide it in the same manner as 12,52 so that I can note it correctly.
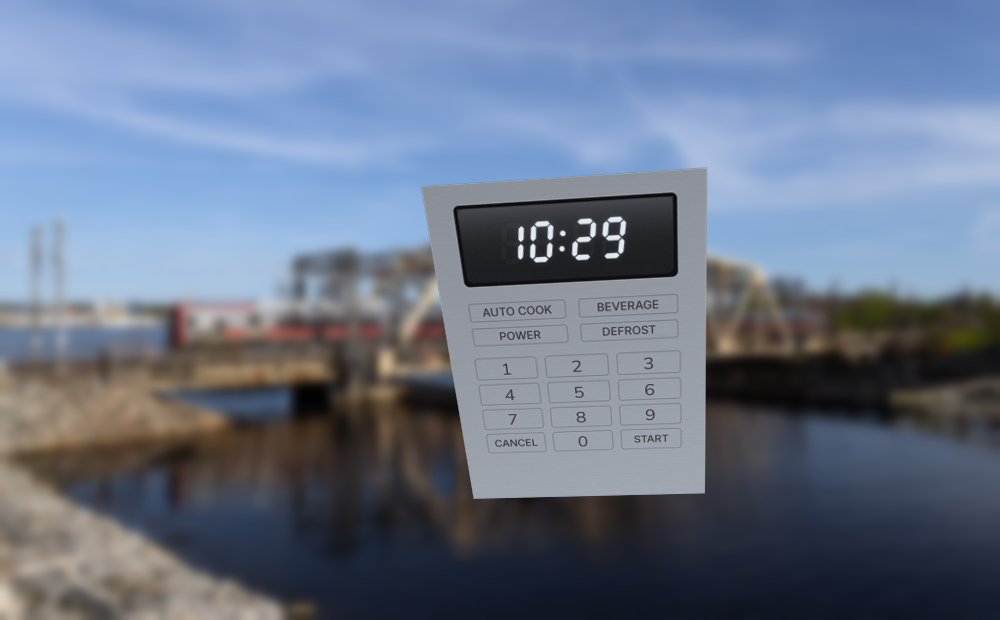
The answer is 10,29
